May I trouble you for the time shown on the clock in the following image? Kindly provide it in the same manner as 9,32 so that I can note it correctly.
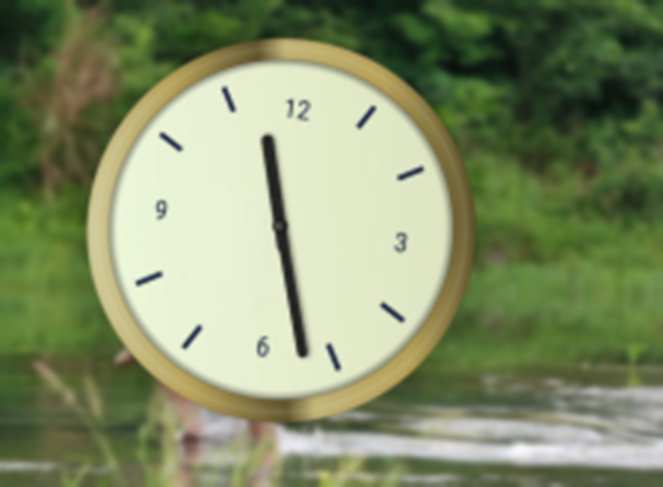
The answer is 11,27
